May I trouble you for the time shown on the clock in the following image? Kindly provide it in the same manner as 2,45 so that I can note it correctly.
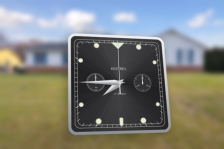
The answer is 7,45
